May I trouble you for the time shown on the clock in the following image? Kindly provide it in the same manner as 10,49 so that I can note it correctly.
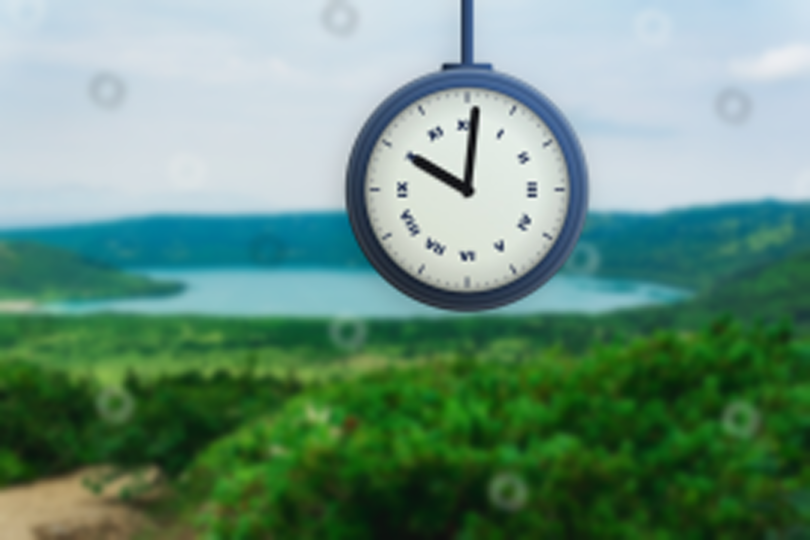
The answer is 10,01
